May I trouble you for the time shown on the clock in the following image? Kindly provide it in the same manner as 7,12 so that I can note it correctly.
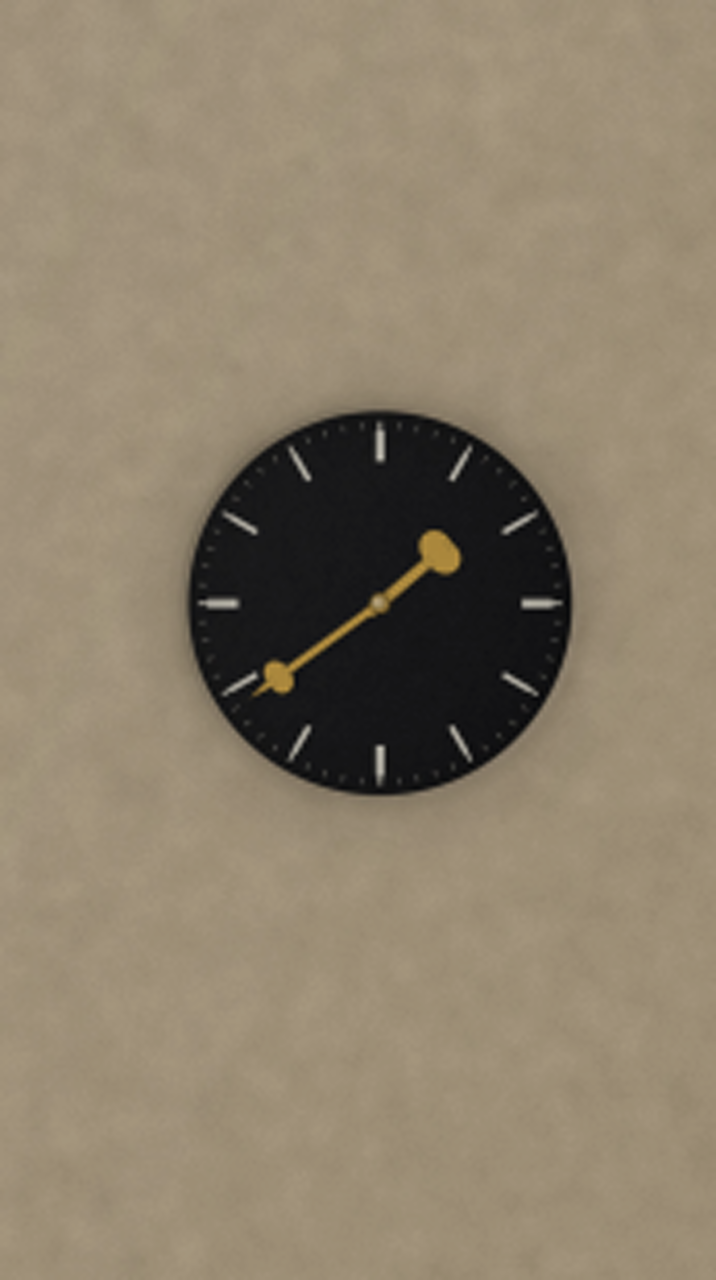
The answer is 1,39
